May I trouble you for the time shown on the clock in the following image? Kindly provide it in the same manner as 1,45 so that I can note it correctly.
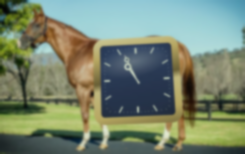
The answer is 10,56
